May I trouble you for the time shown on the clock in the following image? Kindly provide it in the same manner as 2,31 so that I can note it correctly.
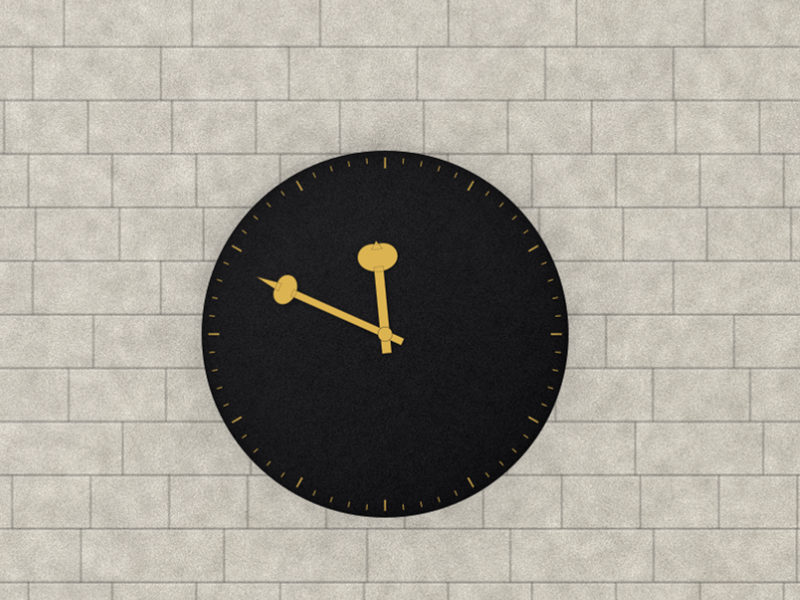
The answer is 11,49
